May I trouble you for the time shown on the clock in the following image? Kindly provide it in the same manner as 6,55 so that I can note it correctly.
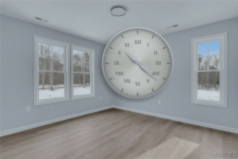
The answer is 10,22
